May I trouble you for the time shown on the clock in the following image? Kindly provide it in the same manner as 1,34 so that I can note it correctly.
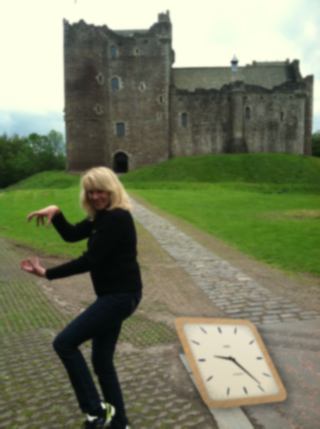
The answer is 9,24
